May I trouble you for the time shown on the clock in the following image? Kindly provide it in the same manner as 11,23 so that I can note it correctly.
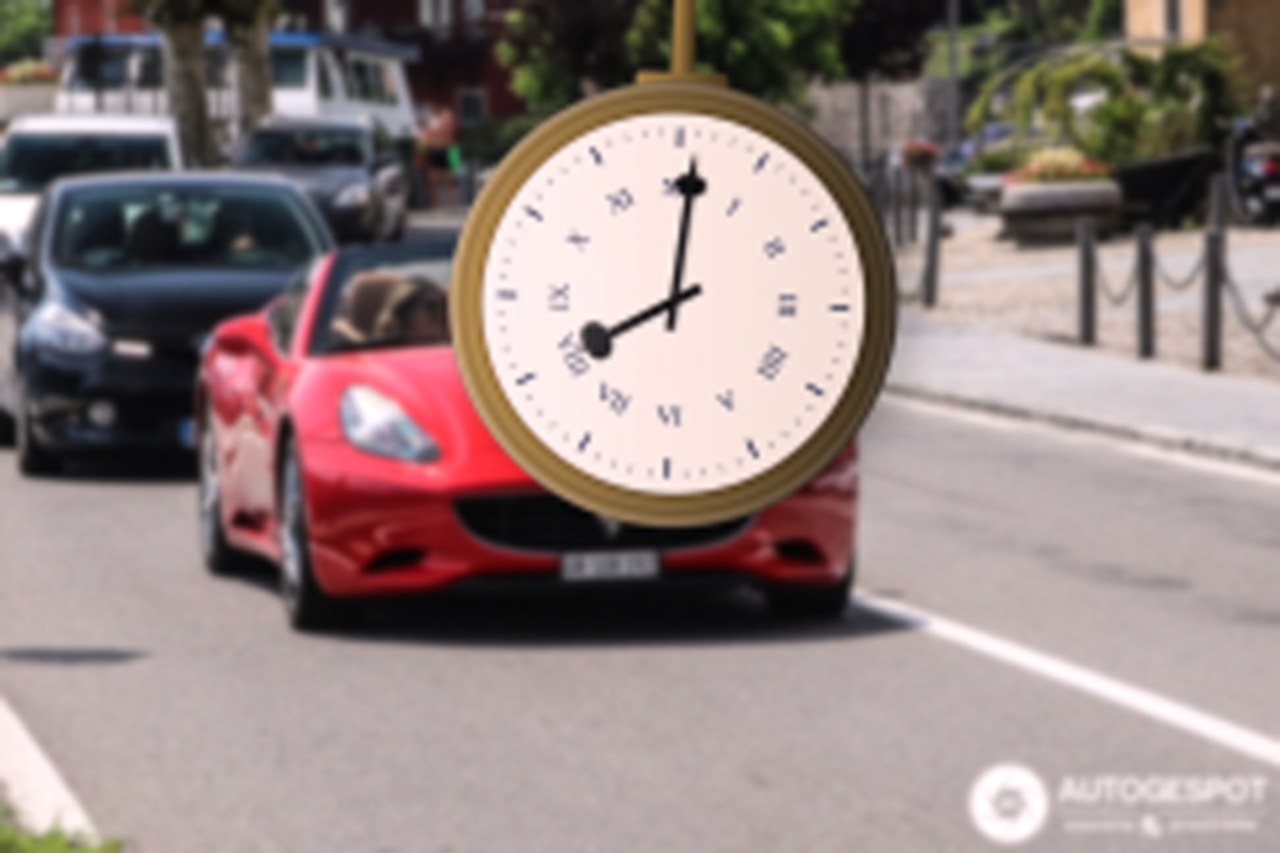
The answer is 8,01
